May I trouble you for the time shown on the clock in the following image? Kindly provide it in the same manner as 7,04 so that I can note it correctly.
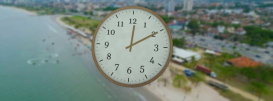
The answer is 12,10
